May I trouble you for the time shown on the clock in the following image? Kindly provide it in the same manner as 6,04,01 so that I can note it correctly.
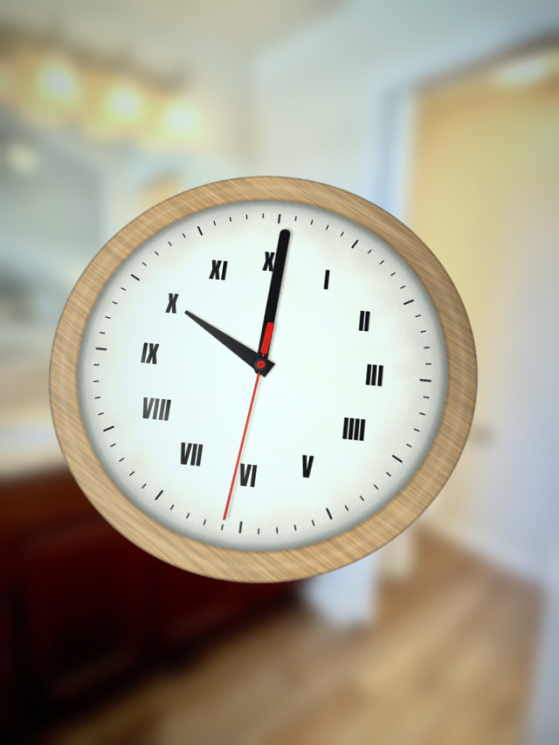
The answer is 10,00,31
